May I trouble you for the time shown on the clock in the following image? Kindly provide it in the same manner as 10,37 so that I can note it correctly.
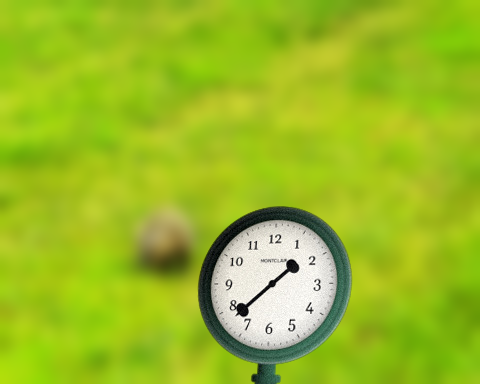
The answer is 1,38
